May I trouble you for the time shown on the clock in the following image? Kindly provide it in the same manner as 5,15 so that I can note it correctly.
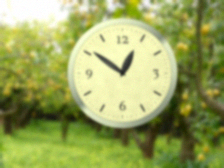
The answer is 12,51
